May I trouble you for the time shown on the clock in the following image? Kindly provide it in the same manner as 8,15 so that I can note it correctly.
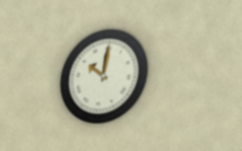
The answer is 10,00
